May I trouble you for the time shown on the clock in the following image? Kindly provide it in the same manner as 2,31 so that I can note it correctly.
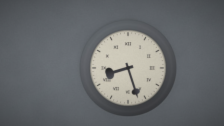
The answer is 8,27
